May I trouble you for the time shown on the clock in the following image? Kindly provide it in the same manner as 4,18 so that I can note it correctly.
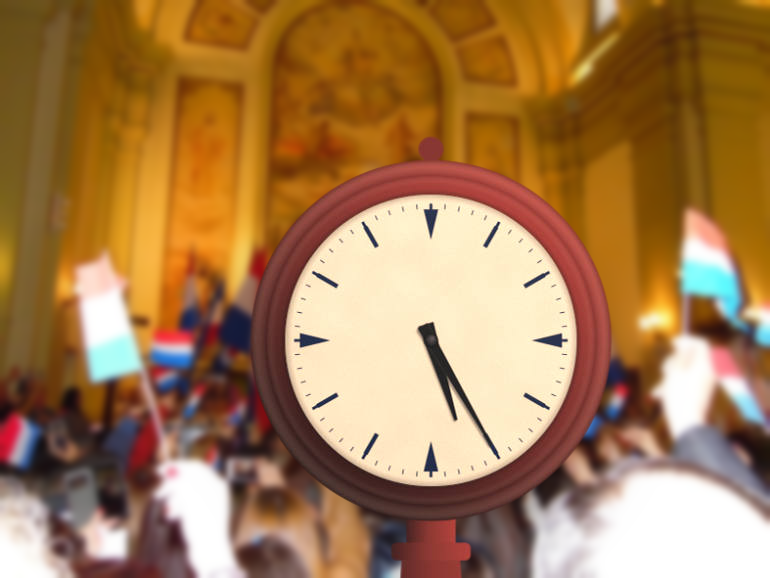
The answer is 5,25
